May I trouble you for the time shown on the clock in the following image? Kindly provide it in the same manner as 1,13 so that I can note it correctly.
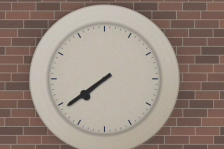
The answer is 7,39
